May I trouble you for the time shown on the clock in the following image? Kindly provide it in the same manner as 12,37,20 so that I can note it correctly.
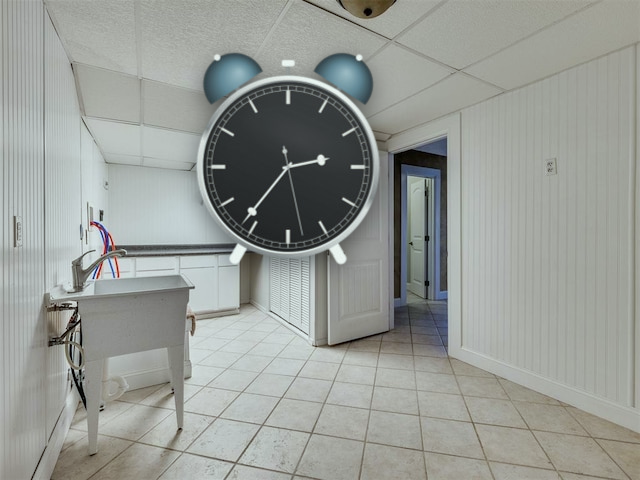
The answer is 2,36,28
